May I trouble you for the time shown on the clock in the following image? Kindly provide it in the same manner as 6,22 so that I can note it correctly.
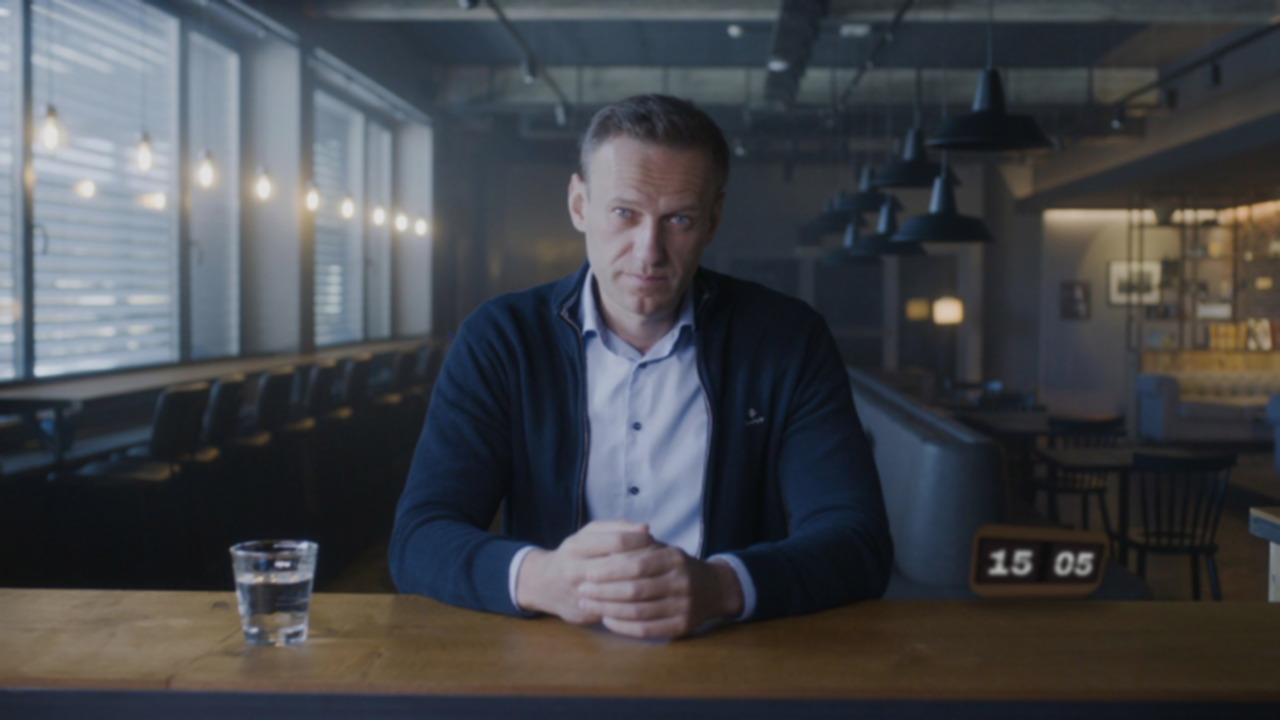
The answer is 15,05
